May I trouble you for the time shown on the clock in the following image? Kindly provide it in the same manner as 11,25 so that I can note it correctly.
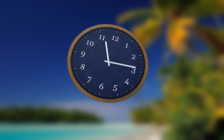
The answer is 11,14
